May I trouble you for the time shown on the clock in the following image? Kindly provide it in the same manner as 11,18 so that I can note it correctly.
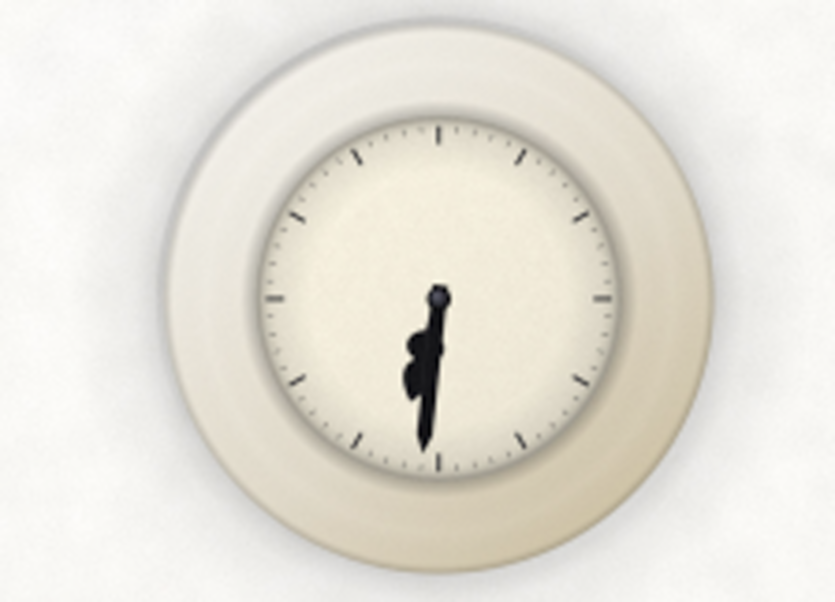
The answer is 6,31
